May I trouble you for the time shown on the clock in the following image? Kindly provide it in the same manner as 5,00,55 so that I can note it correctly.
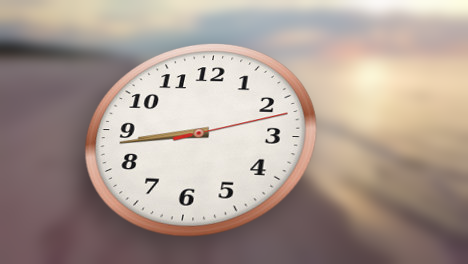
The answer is 8,43,12
